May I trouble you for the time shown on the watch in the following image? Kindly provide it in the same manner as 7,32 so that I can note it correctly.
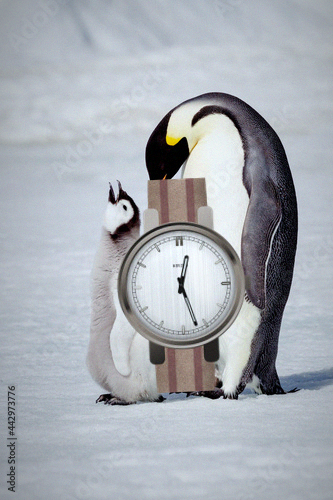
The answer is 12,27
